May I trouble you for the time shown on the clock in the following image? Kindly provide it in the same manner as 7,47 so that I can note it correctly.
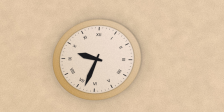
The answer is 9,33
